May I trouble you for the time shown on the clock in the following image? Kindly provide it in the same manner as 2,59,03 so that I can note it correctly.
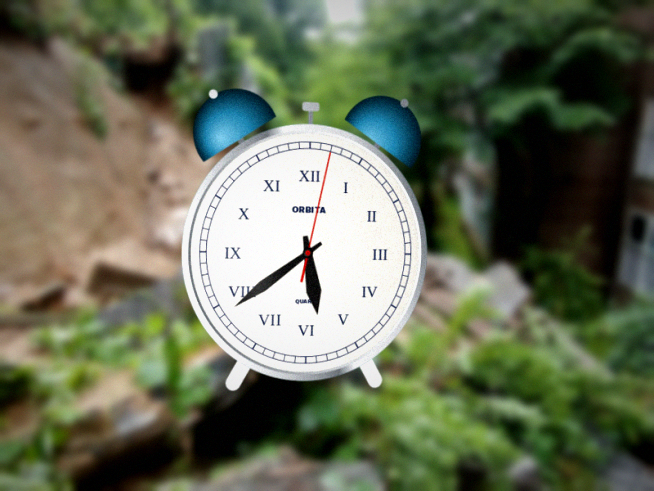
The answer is 5,39,02
